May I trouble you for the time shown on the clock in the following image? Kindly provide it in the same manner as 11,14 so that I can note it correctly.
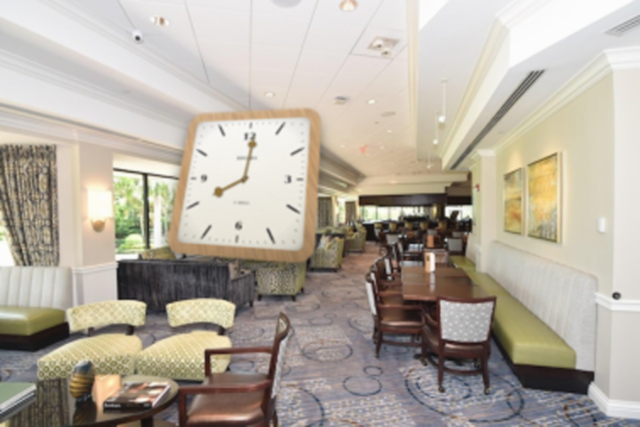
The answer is 8,01
